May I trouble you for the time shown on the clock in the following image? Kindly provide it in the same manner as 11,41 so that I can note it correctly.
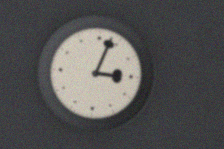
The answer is 3,03
